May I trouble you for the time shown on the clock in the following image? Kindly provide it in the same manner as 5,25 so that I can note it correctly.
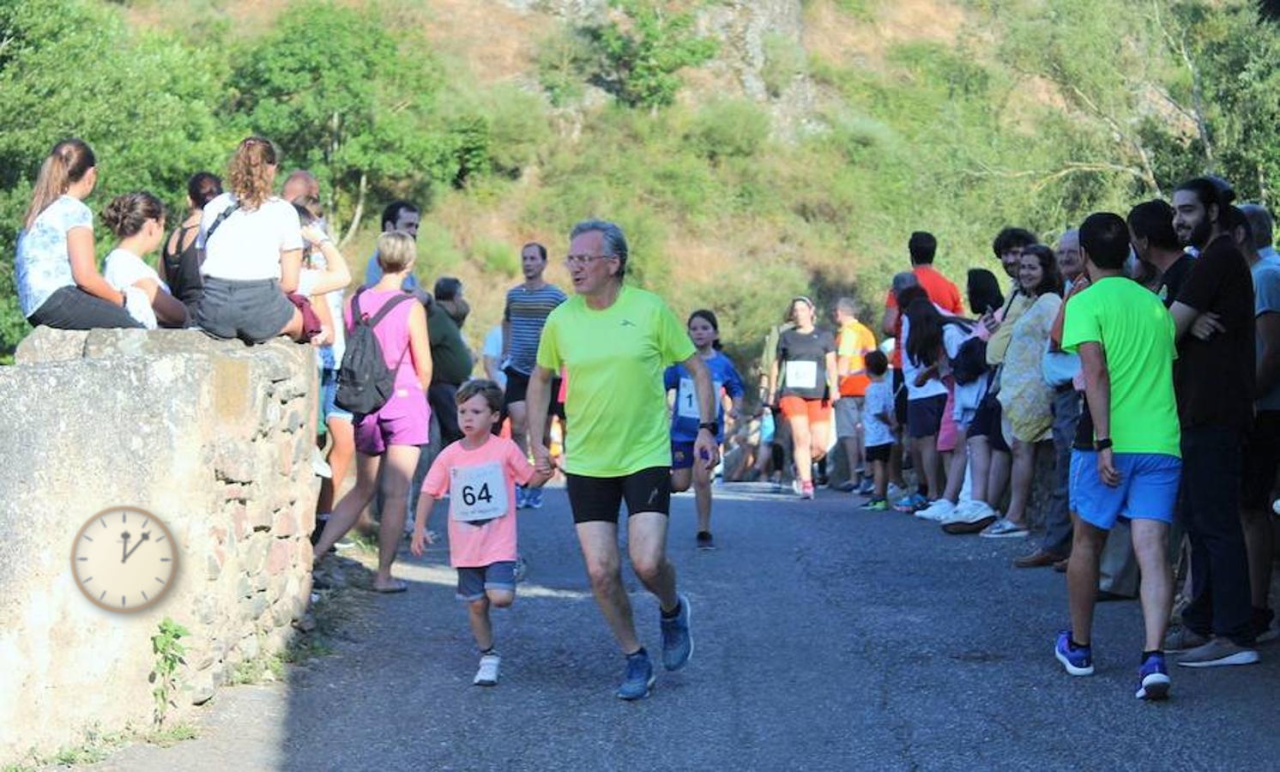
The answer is 12,07
